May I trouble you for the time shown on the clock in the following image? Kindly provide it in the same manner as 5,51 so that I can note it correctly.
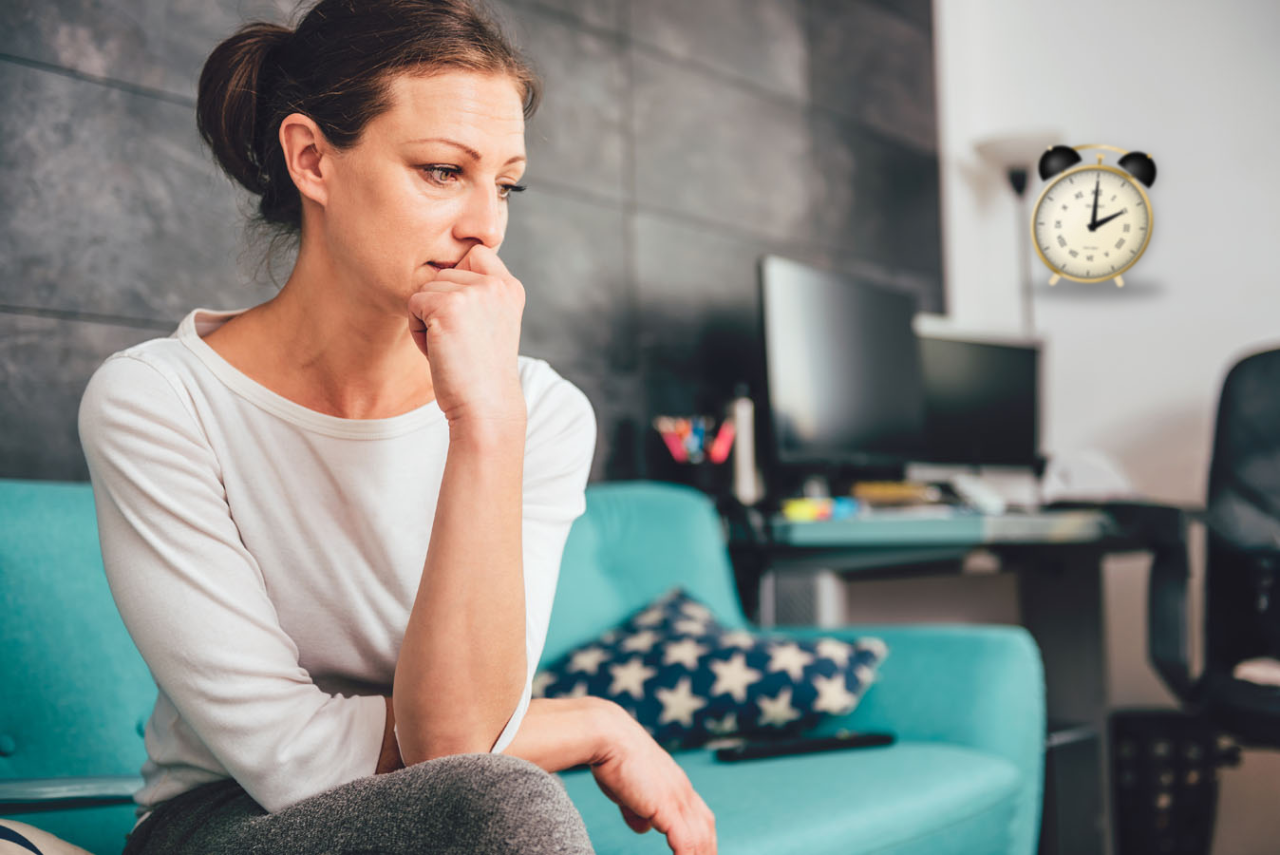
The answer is 2,00
